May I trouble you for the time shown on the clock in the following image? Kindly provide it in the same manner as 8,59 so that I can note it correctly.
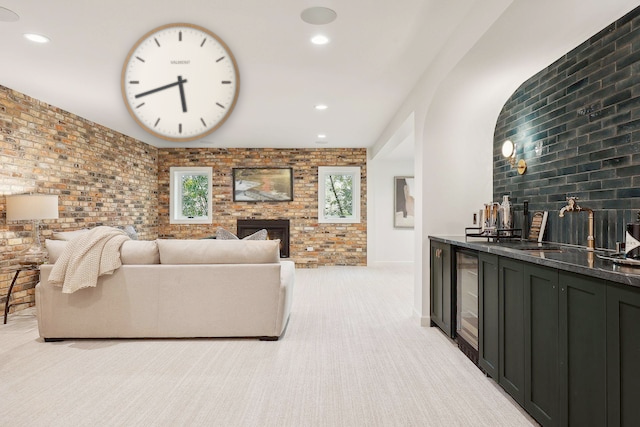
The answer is 5,42
